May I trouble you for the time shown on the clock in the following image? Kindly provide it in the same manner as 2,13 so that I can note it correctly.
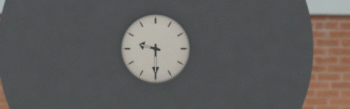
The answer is 9,30
